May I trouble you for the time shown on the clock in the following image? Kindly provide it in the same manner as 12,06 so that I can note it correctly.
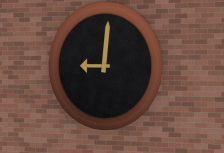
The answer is 9,01
